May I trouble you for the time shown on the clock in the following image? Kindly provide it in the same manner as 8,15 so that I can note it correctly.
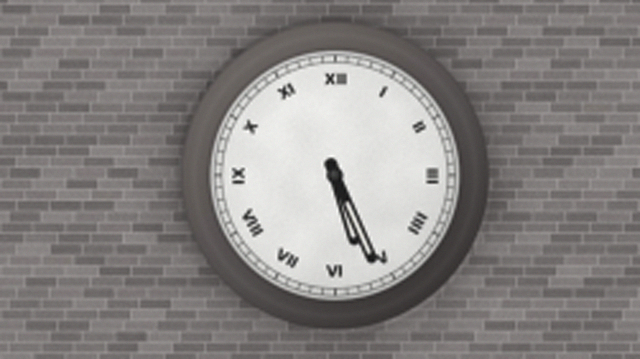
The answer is 5,26
